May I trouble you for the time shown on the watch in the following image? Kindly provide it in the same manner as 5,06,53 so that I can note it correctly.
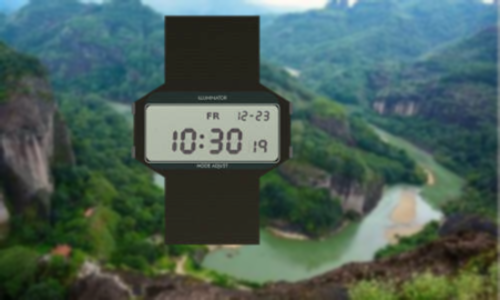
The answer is 10,30,19
